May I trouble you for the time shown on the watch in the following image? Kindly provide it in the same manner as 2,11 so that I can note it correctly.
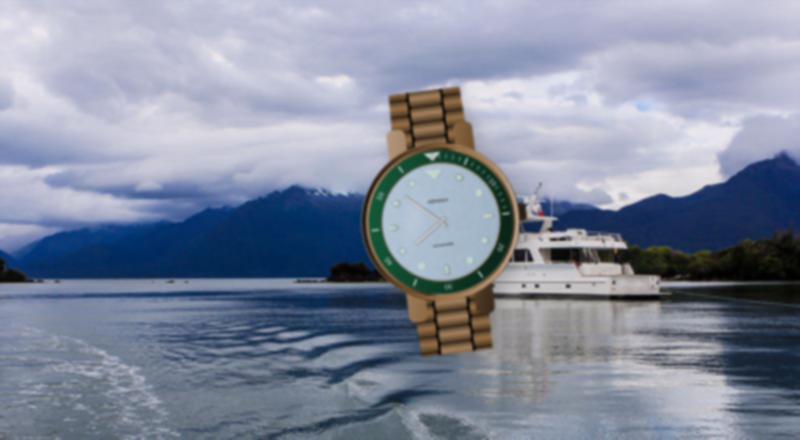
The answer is 7,52
